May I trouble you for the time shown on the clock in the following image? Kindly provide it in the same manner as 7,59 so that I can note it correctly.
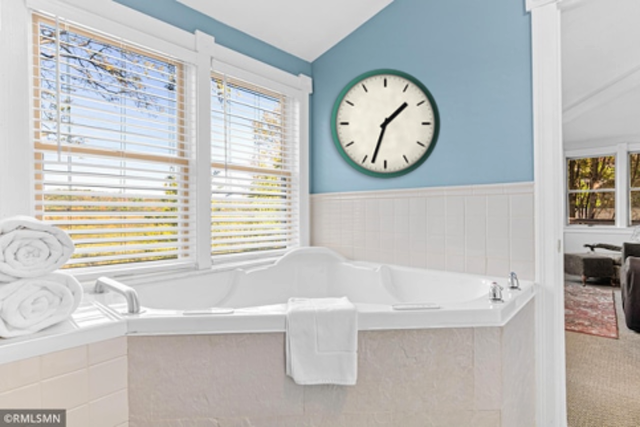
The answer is 1,33
